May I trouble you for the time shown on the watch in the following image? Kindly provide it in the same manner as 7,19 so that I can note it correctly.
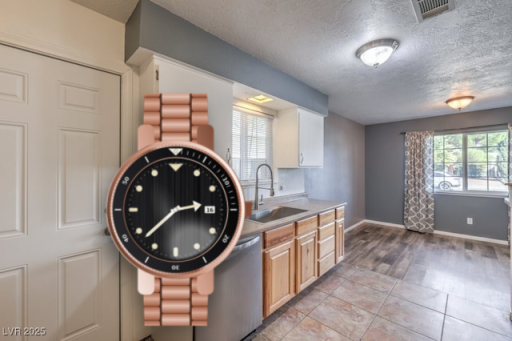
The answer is 2,38
